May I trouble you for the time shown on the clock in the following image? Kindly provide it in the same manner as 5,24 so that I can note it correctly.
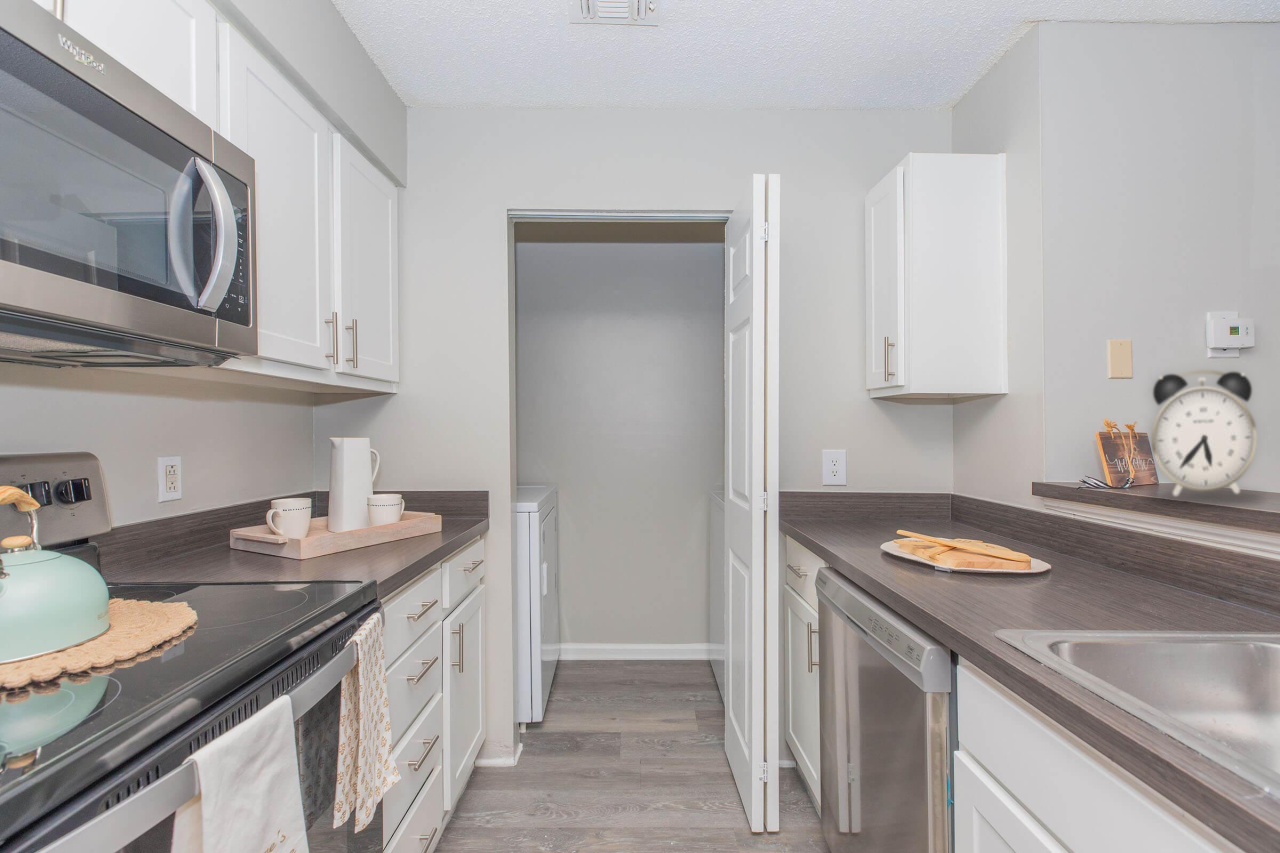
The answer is 5,37
